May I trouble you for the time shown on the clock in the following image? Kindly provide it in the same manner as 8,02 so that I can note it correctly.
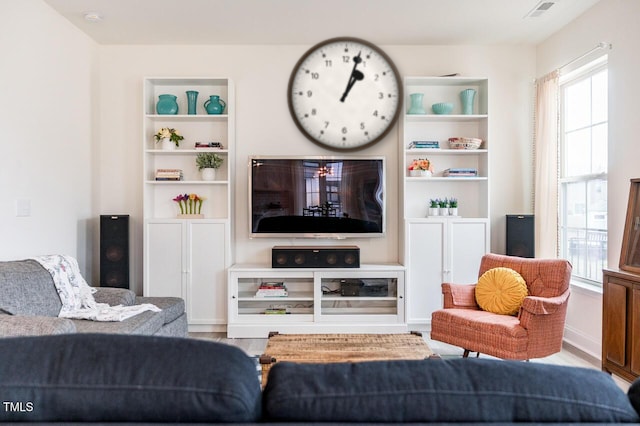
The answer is 1,03
